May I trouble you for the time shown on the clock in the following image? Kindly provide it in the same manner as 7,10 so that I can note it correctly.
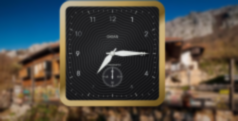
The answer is 7,15
